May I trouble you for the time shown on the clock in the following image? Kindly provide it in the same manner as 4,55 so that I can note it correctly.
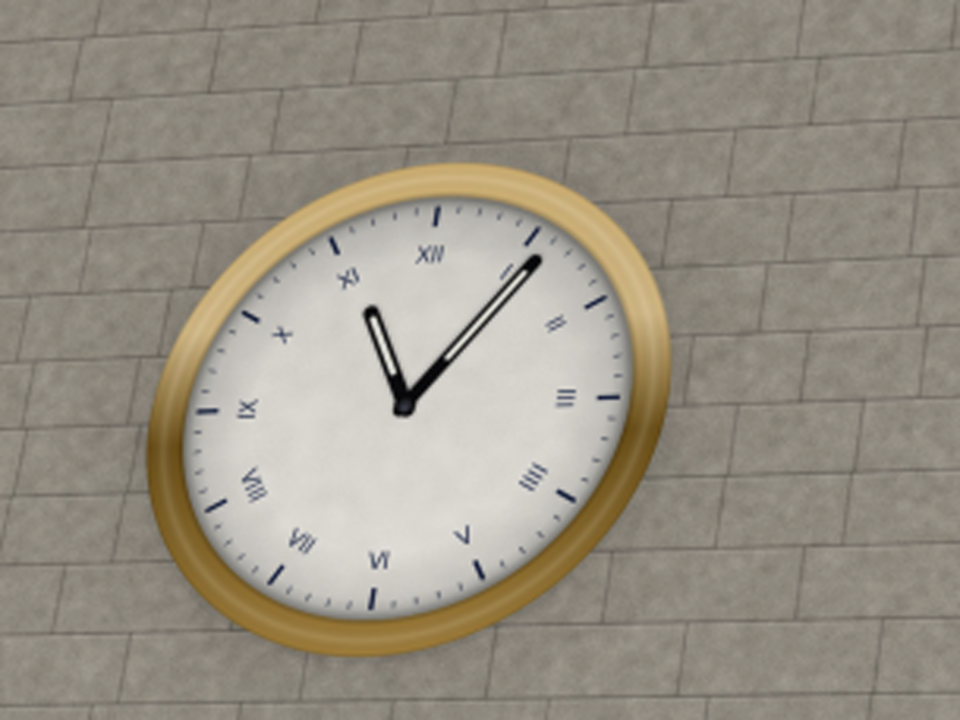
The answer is 11,06
